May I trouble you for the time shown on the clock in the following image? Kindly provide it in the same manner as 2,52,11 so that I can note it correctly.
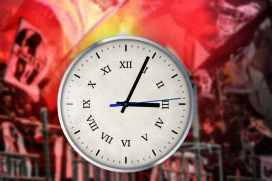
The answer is 3,04,14
